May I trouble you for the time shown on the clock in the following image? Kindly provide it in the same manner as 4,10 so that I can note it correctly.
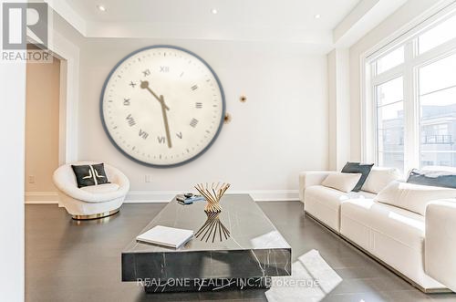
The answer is 10,28
